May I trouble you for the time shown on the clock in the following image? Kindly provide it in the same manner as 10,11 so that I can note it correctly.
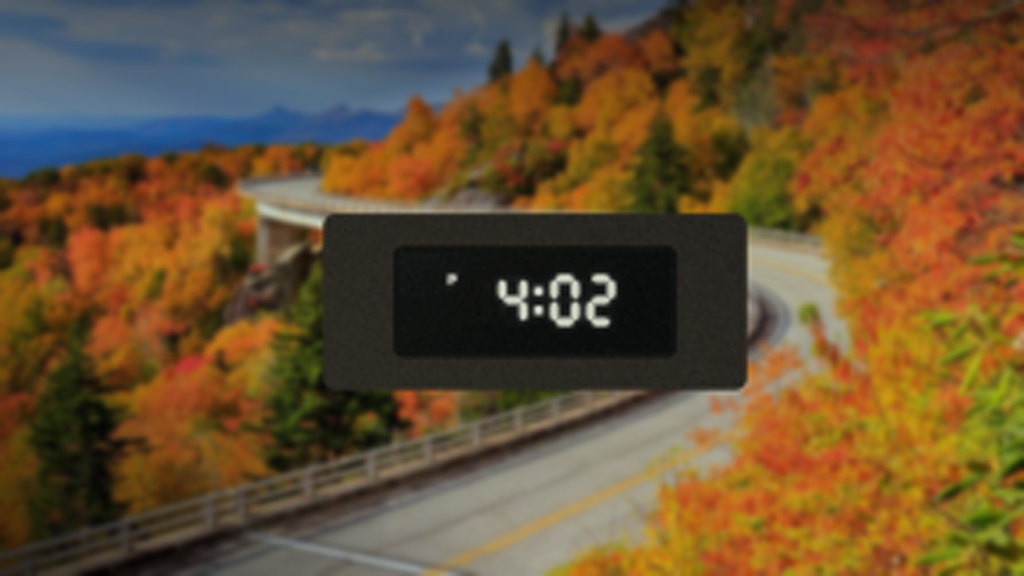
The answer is 4,02
